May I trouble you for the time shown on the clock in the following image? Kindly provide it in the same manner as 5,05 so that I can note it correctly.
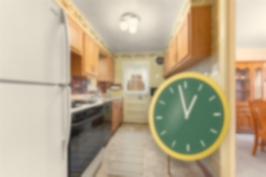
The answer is 12,58
